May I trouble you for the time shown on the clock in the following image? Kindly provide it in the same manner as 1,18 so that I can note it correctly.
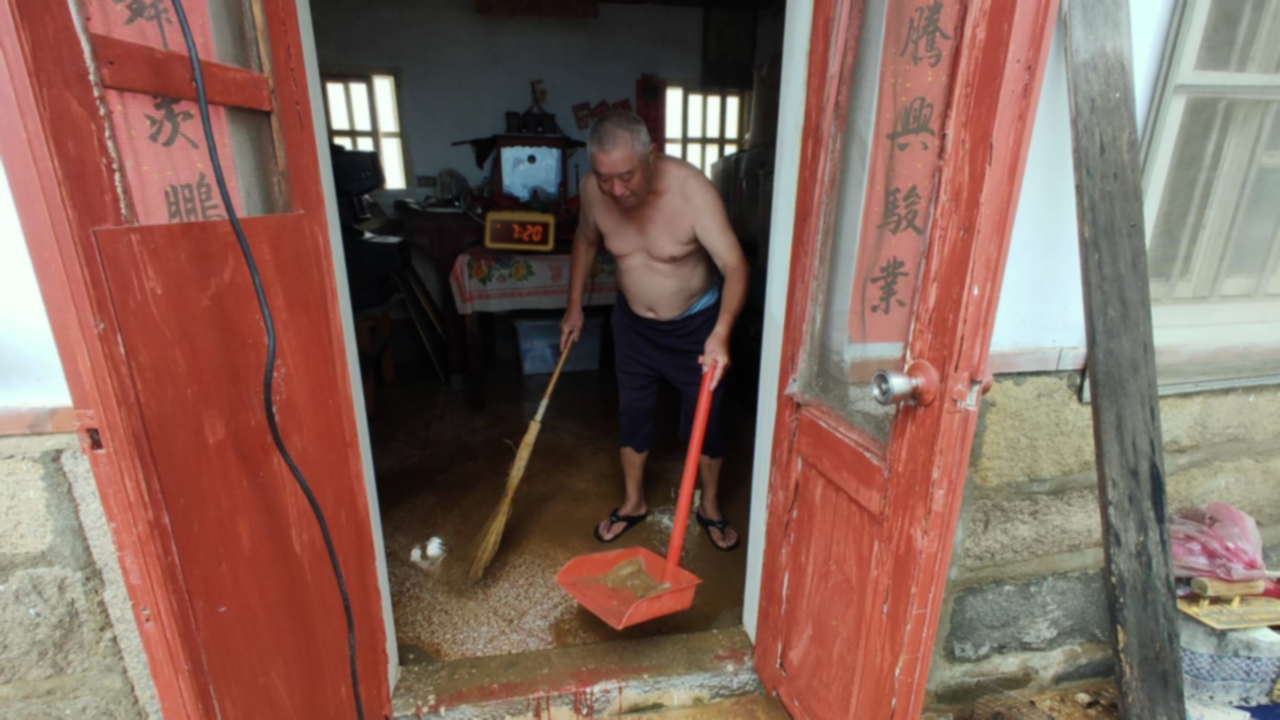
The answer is 7,20
